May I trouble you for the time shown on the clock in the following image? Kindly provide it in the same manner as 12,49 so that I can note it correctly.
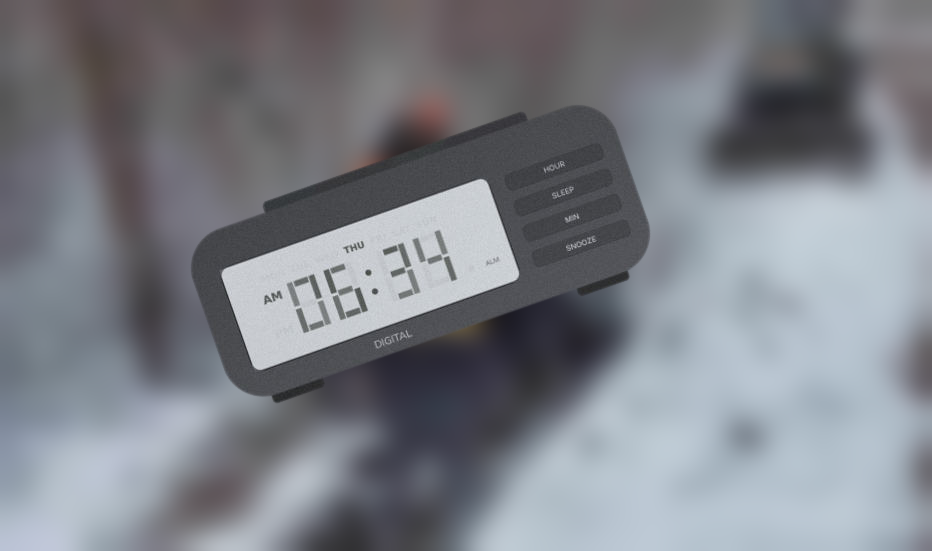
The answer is 6,34
